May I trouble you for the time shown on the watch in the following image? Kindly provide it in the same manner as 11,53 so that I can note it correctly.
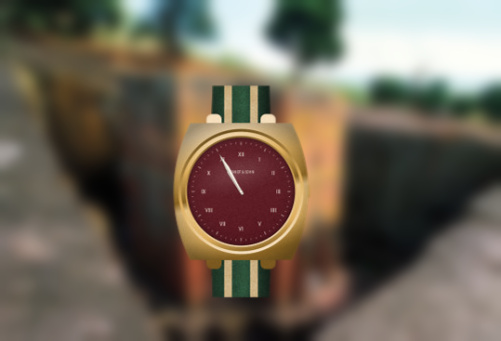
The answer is 10,55
